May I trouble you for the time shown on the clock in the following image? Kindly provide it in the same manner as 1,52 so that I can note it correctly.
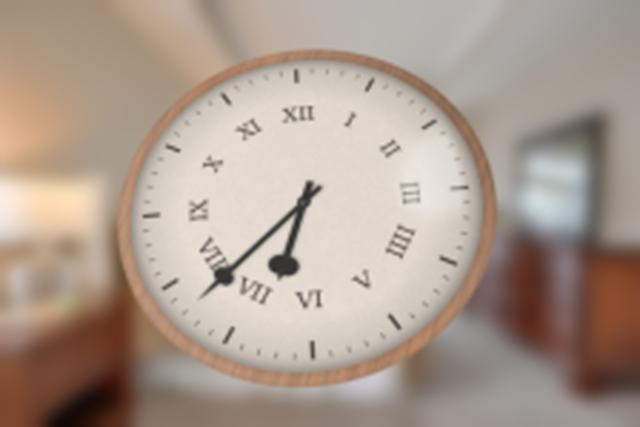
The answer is 6,38
